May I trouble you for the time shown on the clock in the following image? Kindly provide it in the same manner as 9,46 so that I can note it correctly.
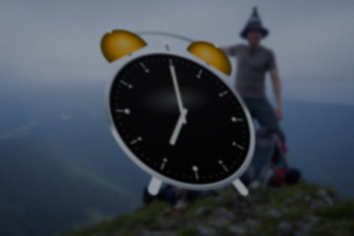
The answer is 7,00
